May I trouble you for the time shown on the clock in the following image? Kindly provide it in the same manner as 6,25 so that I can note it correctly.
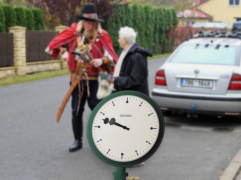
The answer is 9,48
